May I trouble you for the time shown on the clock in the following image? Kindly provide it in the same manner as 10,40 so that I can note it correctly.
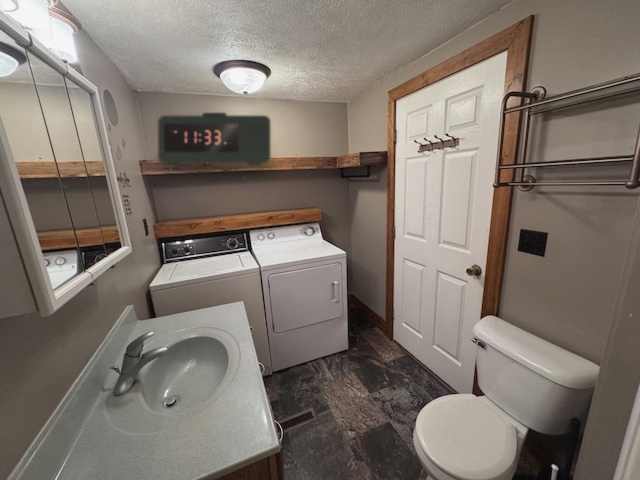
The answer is 11,33
